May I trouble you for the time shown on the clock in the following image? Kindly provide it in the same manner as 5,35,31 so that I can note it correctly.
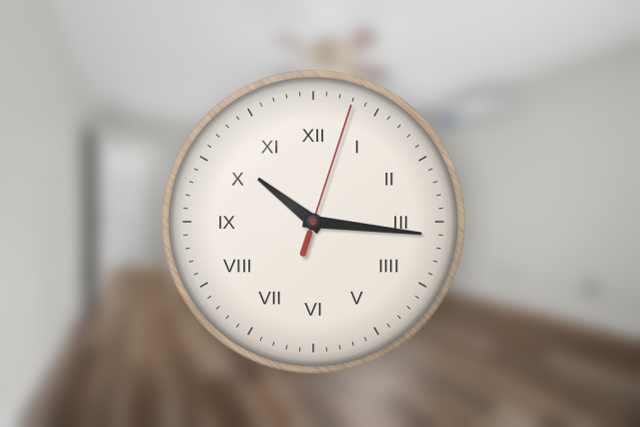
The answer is 10,16,03
